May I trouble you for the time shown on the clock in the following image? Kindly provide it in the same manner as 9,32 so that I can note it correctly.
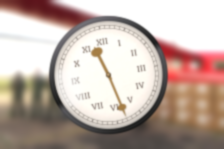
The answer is 11,28
